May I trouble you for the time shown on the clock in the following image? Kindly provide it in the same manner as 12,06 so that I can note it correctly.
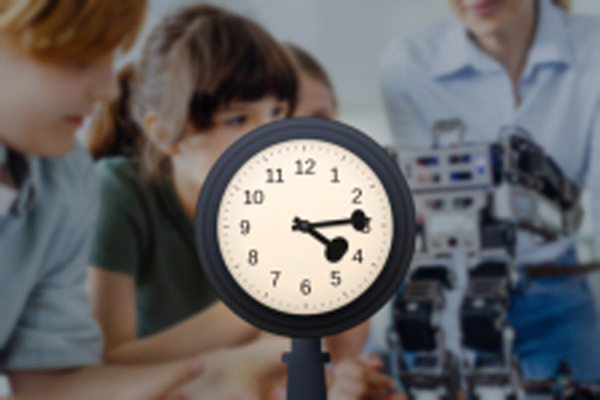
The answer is 4,14
